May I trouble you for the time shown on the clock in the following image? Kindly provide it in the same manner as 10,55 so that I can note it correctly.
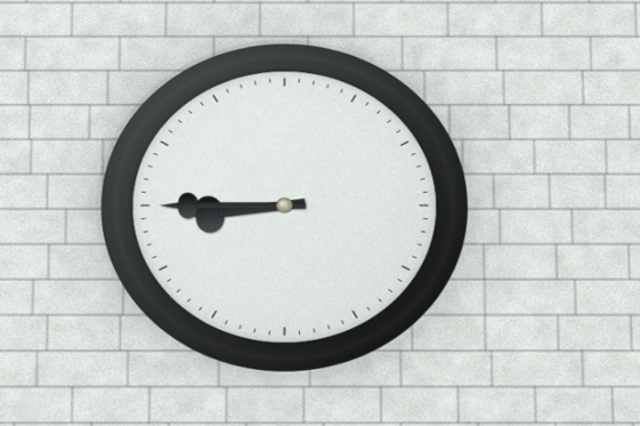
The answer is 8,45
